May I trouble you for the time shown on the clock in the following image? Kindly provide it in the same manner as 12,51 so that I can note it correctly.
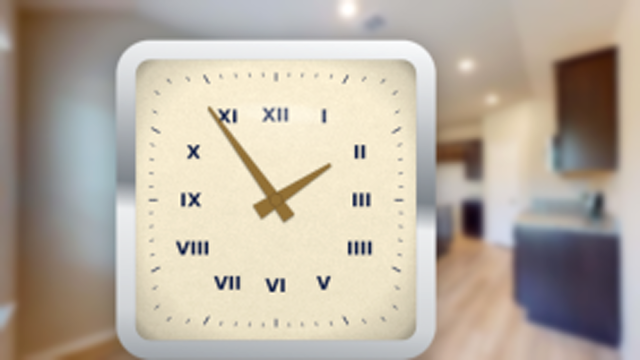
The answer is 1,54
